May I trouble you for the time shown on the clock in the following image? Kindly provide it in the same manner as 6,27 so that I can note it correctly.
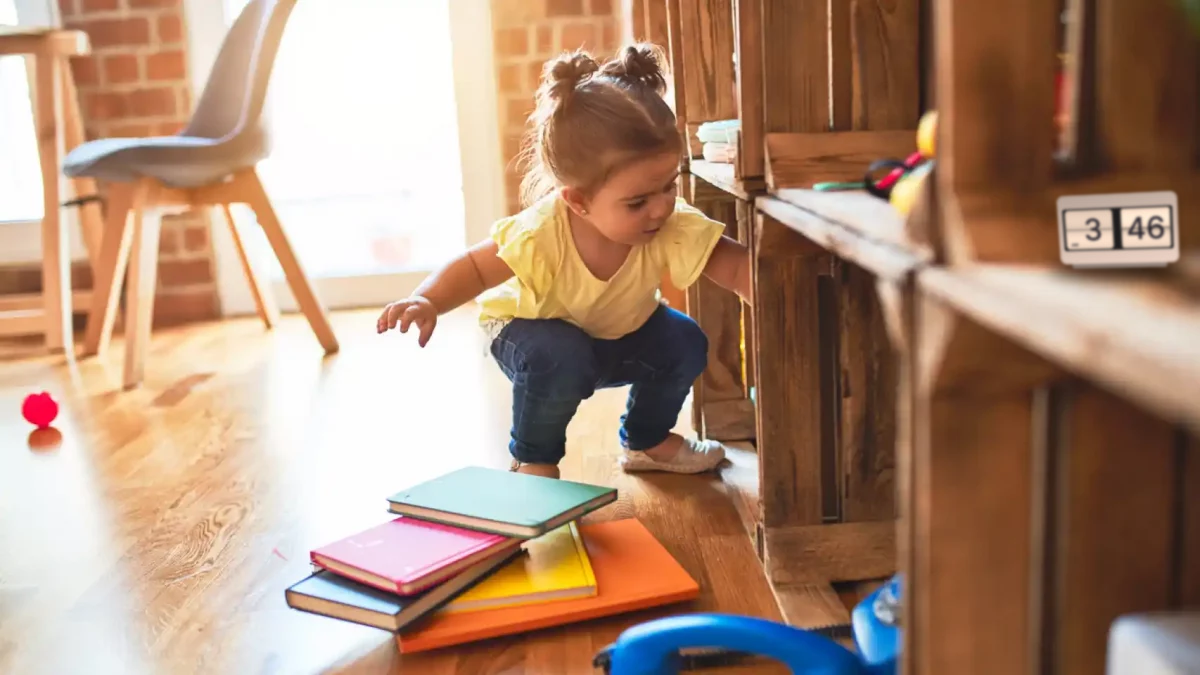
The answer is 3,46
